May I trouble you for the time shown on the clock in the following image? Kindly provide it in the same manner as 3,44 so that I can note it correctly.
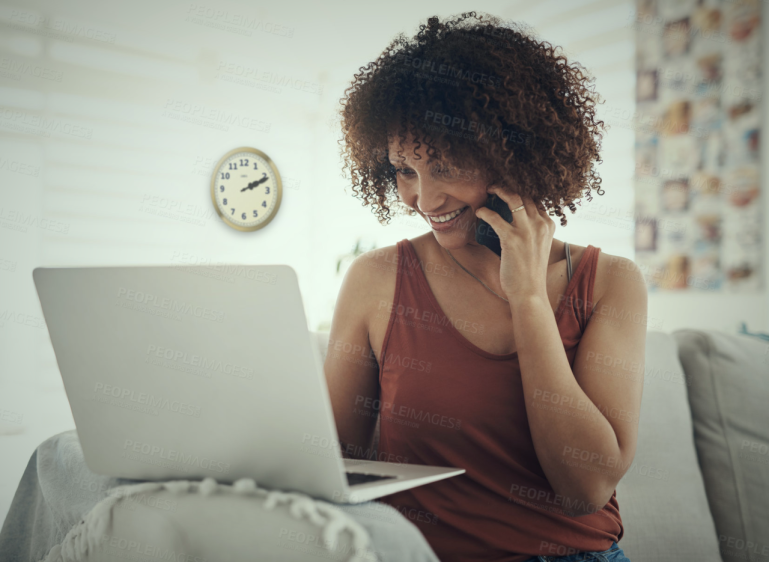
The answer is 2,11
